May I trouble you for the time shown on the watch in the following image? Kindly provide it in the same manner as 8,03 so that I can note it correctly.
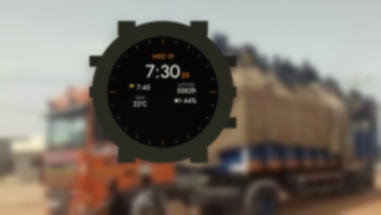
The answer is 7,30
